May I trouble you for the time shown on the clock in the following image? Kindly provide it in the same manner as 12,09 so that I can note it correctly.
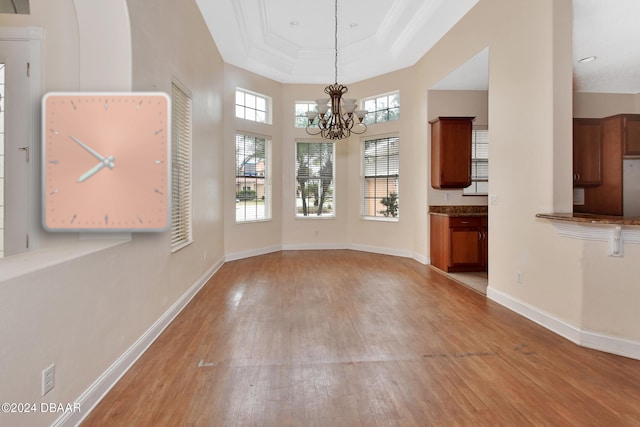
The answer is 7,51
